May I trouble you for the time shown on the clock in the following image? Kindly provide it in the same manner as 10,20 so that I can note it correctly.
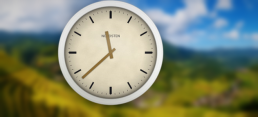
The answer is 11,38
